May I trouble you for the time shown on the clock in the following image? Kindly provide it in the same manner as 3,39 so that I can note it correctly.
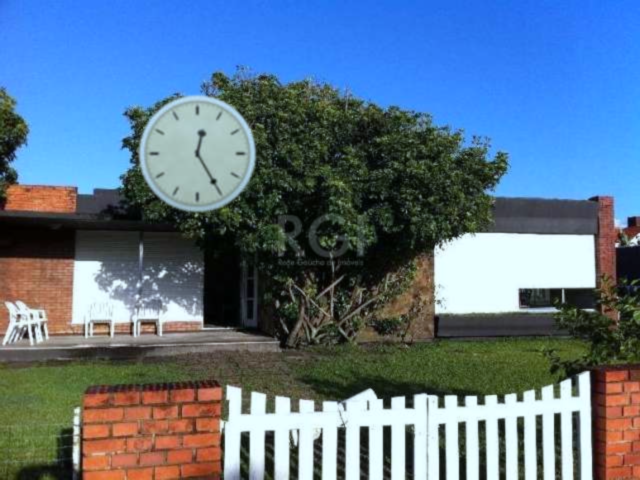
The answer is 12,25
